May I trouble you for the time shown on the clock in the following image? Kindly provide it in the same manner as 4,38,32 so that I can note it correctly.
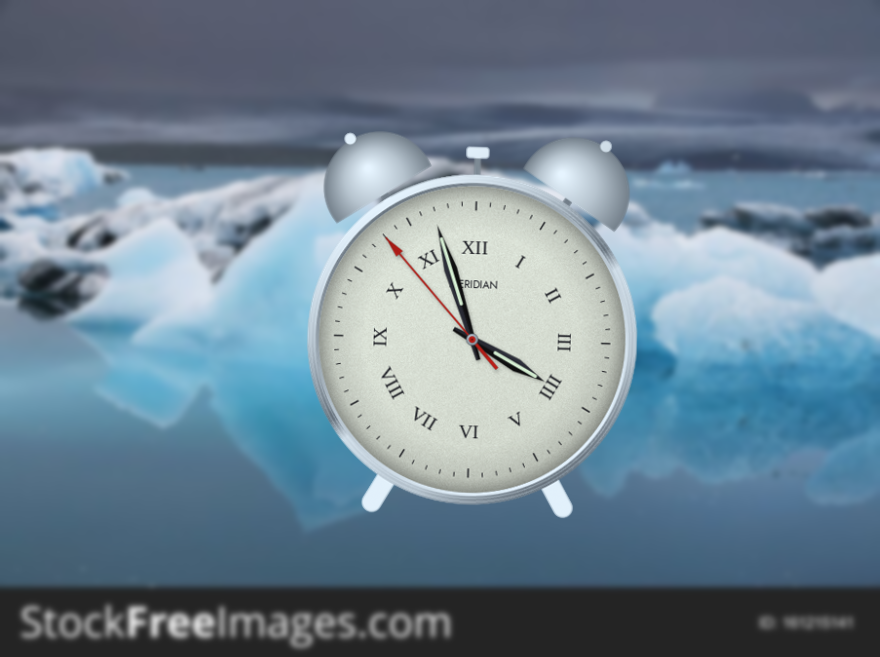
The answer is 3,56,53
